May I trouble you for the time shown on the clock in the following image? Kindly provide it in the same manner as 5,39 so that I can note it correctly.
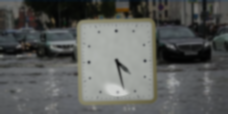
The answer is 4,28
